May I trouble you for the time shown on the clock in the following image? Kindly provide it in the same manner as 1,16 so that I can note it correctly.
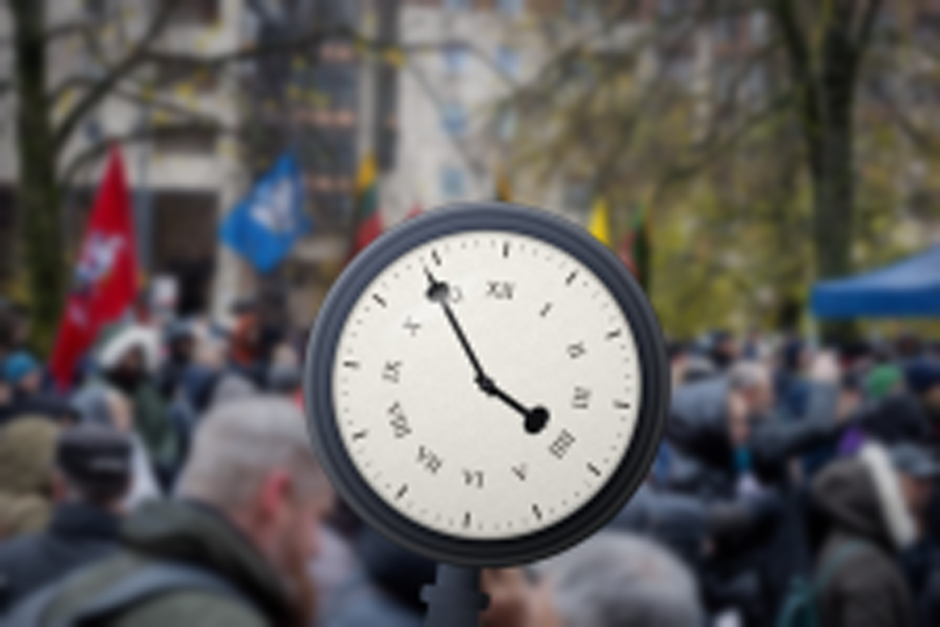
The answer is 3,54
